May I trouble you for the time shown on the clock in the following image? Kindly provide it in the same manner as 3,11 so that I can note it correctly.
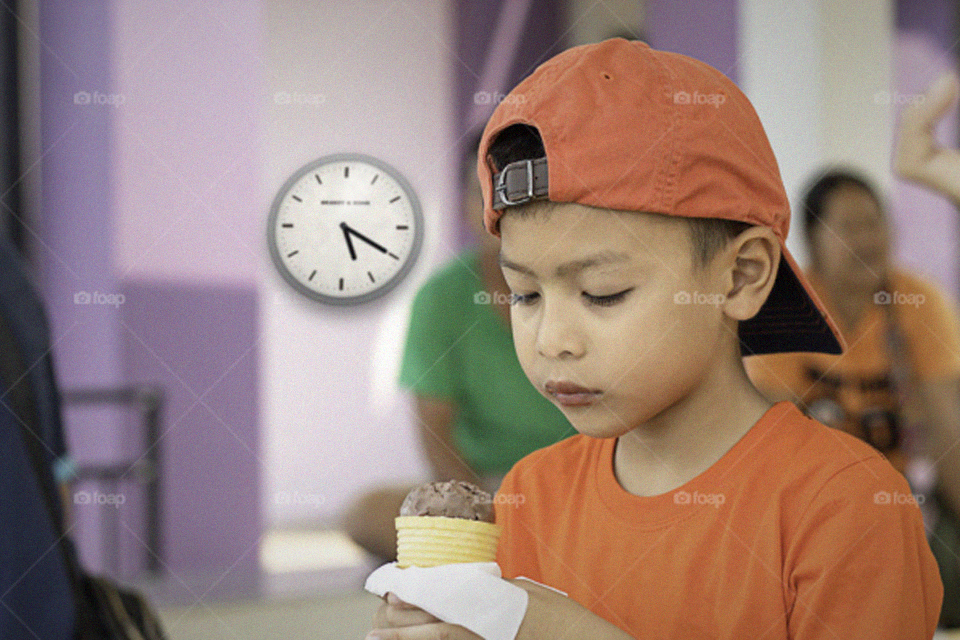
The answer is 5,20
